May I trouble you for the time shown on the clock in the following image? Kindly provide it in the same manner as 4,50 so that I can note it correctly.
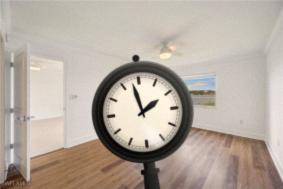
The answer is 1,58
